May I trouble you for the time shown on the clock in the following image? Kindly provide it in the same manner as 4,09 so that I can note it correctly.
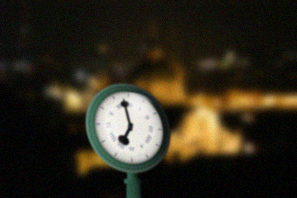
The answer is 6,58
